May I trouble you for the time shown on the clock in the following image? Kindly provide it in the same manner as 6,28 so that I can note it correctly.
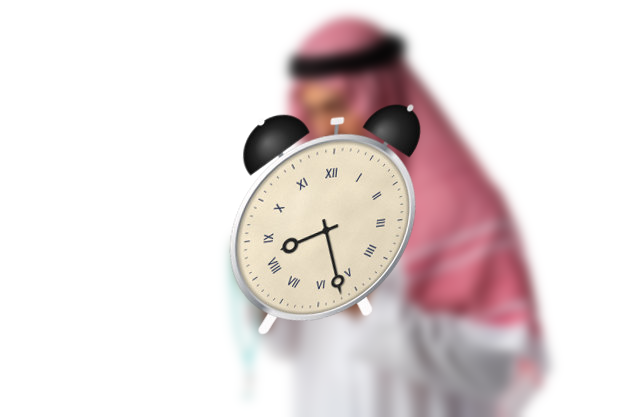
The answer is 8,27
